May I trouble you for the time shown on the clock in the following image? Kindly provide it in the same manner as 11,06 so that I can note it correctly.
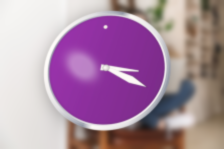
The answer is 3,20
